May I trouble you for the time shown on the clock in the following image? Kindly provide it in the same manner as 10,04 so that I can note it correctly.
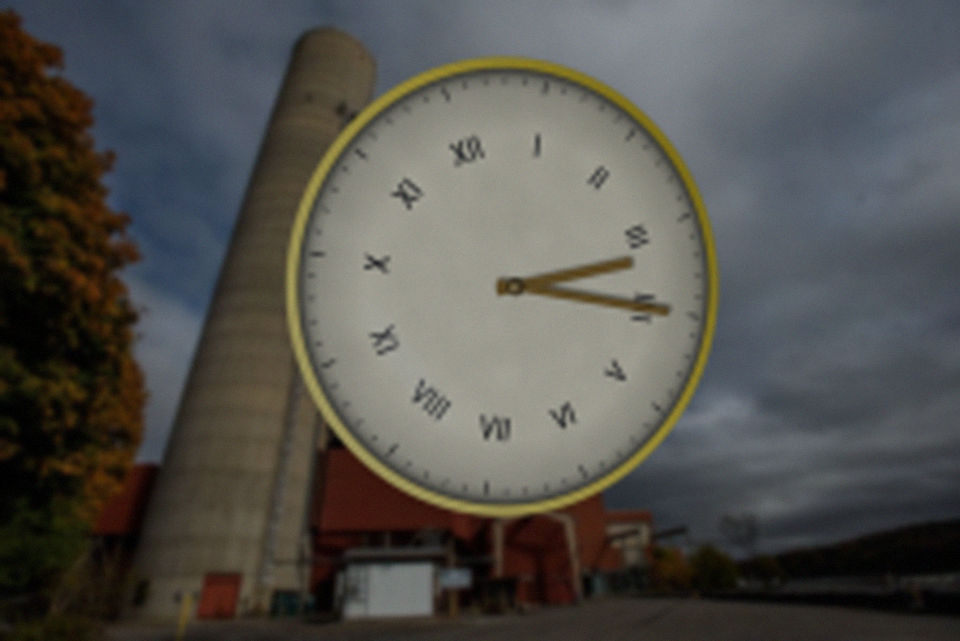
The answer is 3,20
